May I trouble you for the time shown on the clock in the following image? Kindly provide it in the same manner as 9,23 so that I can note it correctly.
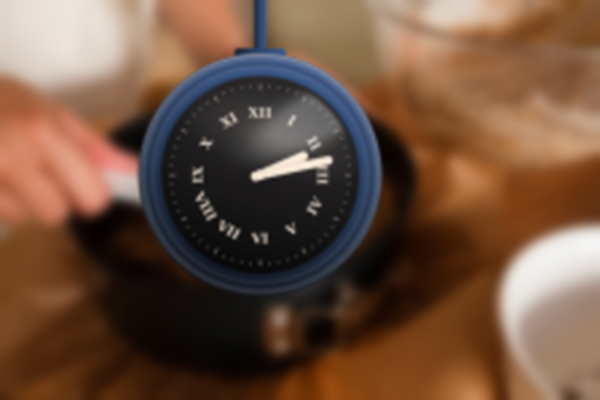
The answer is 2,13
